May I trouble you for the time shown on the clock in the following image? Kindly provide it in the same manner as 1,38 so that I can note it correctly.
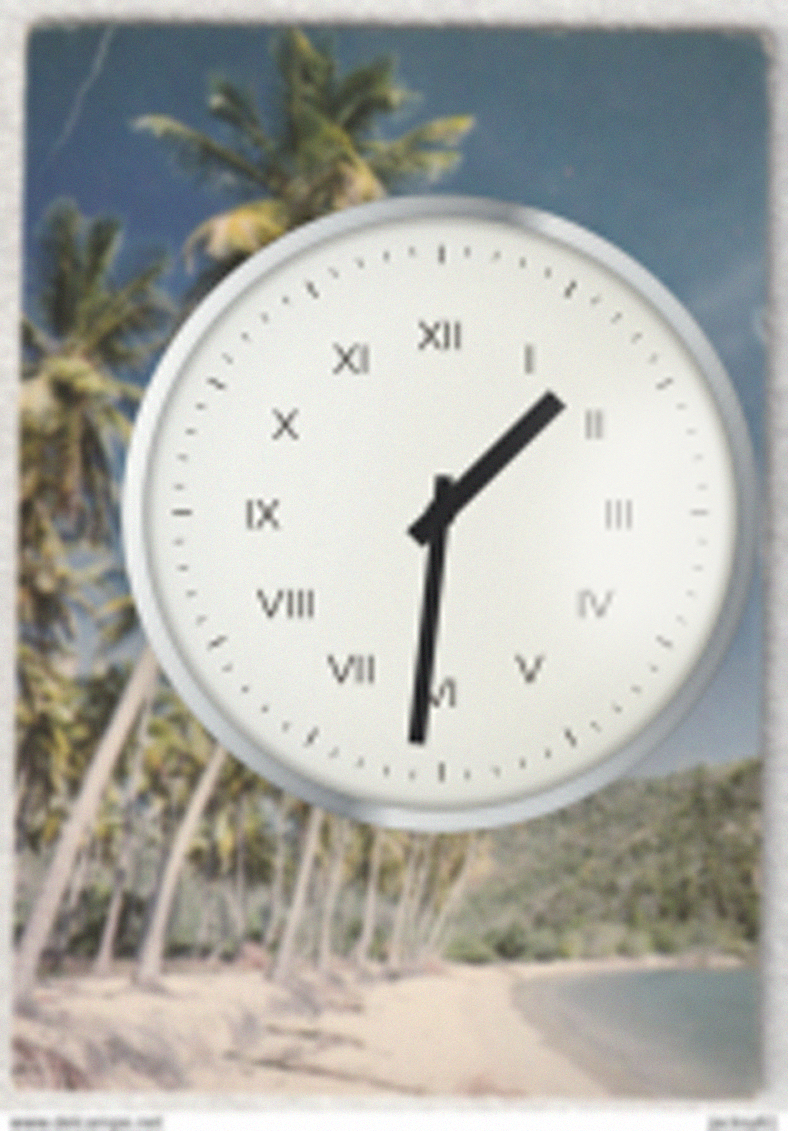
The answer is 1,31
